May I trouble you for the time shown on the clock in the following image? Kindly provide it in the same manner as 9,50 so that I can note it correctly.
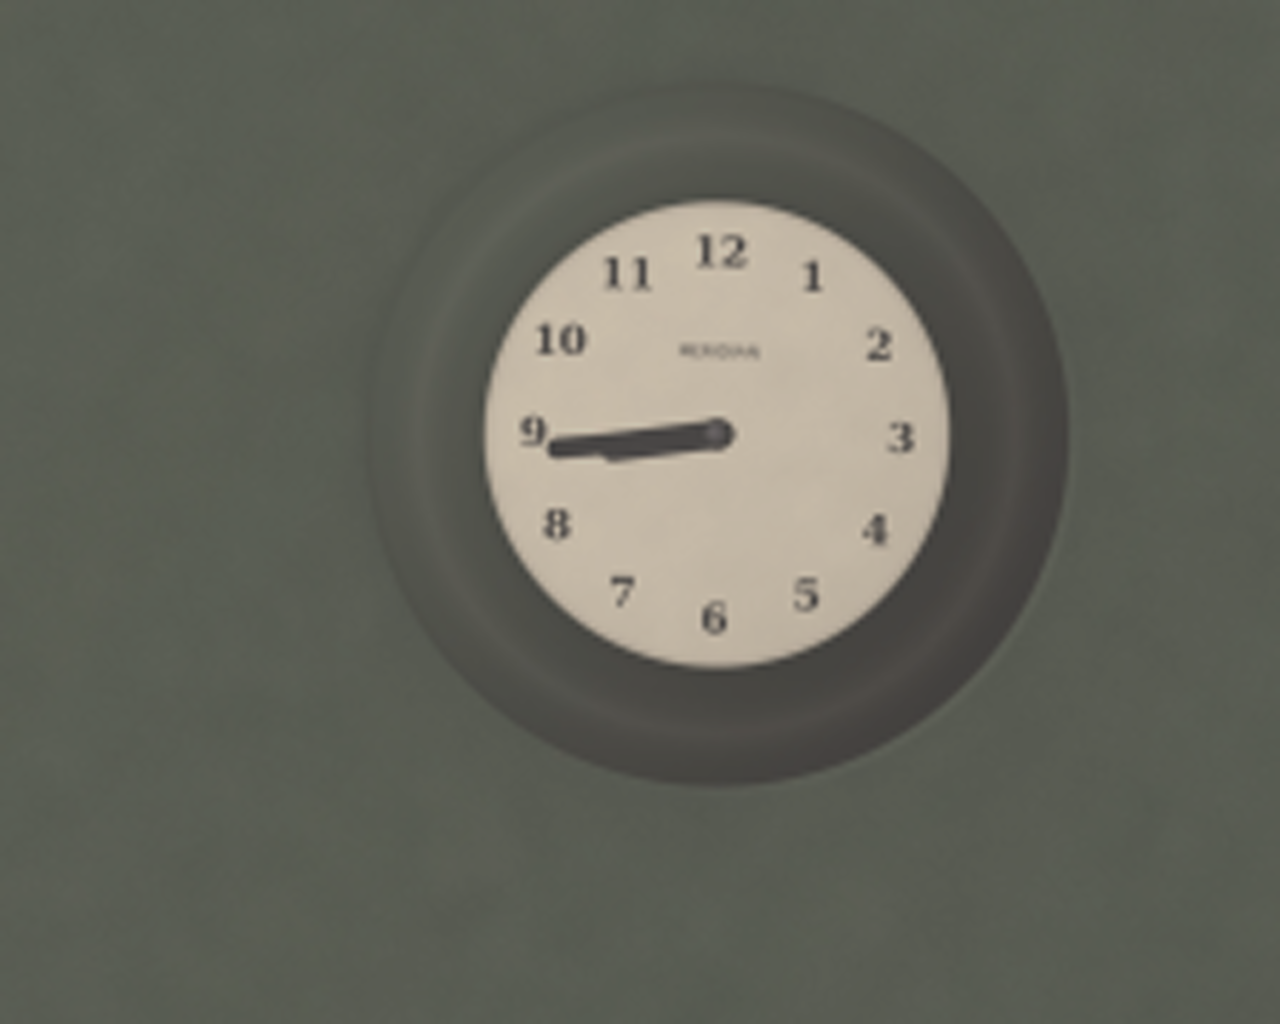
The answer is 8,44
